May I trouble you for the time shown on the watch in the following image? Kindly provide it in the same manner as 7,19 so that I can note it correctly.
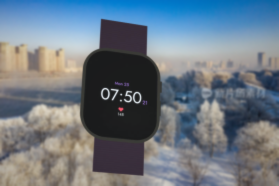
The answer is 7,50
